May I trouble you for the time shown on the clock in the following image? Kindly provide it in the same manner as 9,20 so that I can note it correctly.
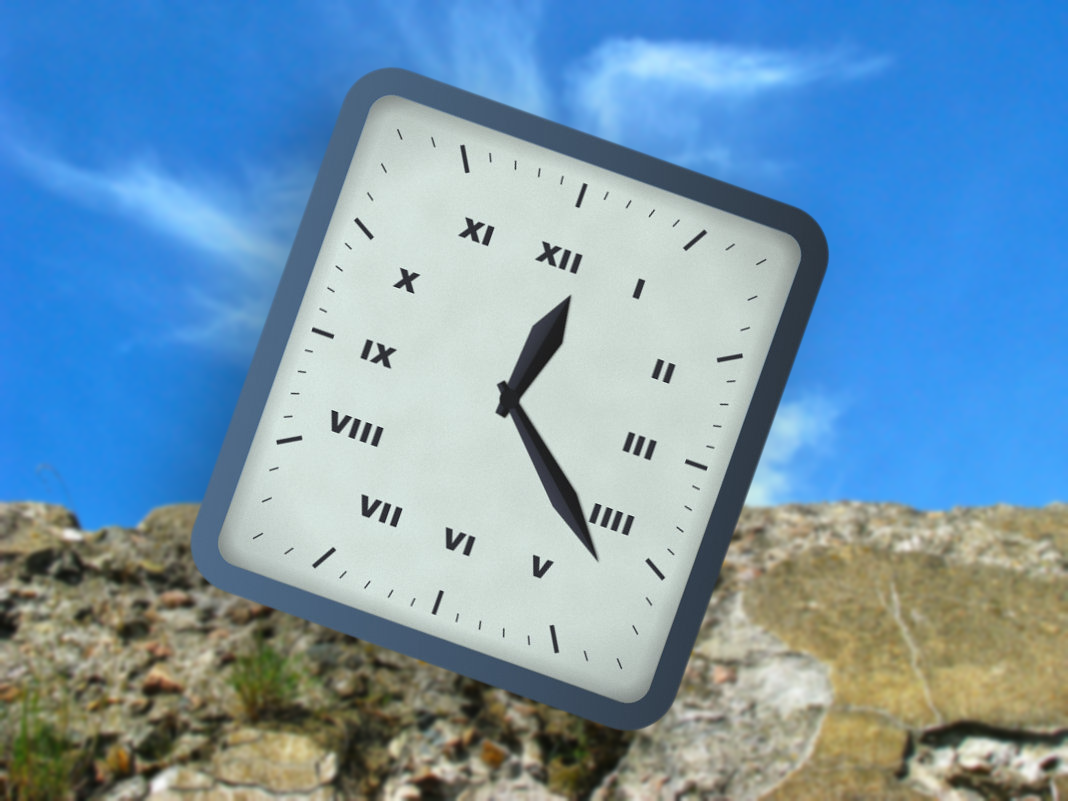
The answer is 12,22
